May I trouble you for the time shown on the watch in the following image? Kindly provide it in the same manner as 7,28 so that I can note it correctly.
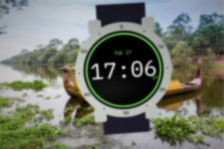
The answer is 17,06
